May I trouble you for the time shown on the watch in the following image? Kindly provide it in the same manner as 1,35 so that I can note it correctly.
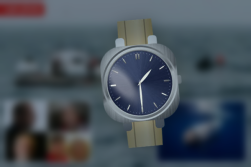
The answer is 1,30
